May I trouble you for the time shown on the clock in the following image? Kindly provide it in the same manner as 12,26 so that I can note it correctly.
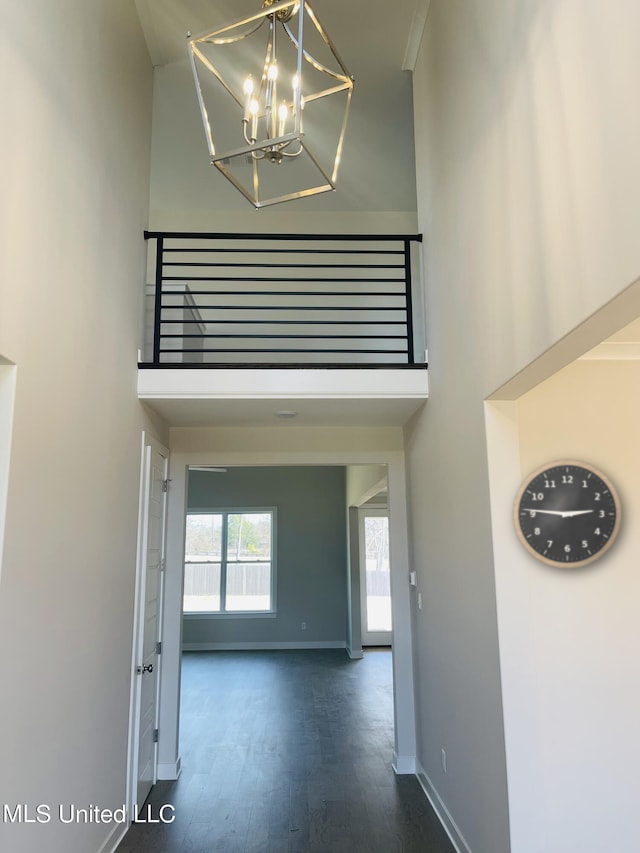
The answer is 2,46
